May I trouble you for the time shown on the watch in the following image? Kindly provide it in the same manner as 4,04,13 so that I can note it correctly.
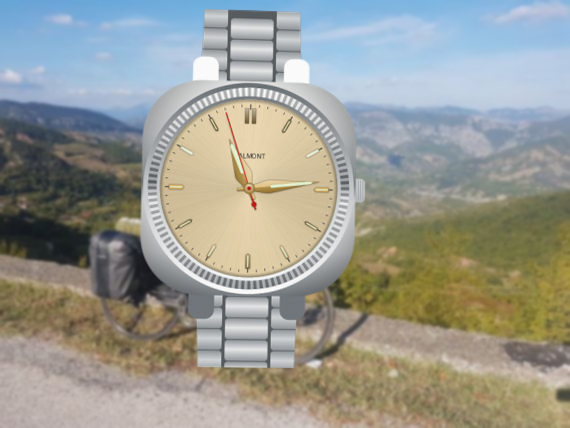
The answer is 11,13,57
